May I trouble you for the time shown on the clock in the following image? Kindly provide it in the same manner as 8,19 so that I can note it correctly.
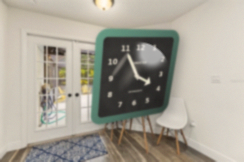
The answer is 3,55
